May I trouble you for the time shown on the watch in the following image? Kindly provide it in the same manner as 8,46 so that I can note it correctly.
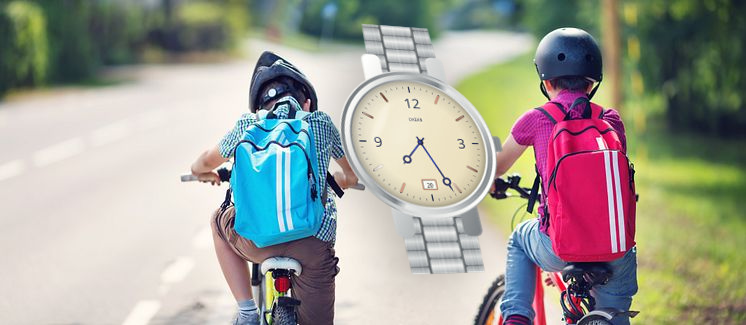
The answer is 7,26
